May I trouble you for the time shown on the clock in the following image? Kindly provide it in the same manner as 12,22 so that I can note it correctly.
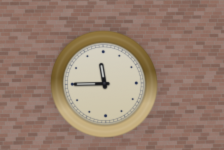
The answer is 11,45
